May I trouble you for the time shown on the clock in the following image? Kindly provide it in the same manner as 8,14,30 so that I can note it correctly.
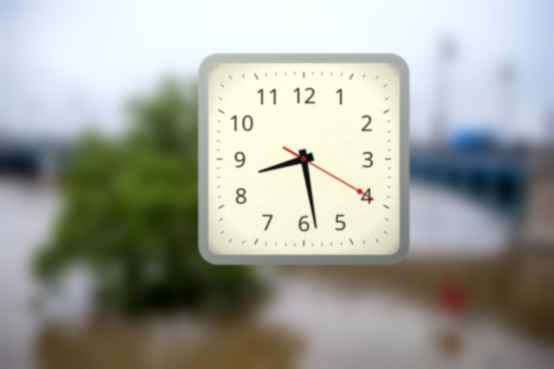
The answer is 8,28,20
